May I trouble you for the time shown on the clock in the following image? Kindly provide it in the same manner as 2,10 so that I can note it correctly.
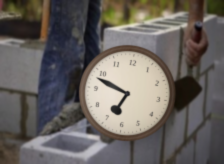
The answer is 6,48
